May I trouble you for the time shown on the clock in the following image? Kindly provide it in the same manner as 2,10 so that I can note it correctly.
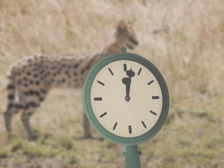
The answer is 12,02
